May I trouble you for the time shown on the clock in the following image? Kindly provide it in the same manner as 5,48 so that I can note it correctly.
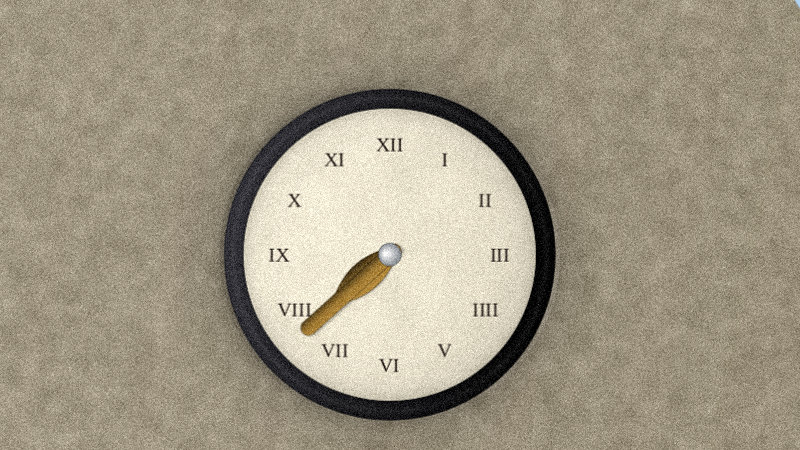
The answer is 7,38
